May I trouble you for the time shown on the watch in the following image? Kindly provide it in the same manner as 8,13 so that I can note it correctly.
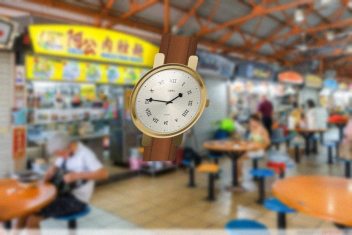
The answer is 1,46
